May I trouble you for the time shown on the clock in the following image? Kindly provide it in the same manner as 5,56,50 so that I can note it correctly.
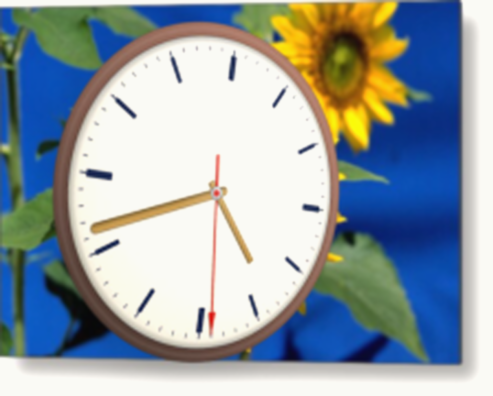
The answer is 4,41,29
